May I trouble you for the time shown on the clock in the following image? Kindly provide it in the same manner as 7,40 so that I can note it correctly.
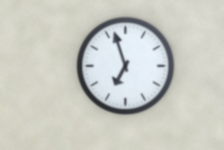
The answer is 6,57
